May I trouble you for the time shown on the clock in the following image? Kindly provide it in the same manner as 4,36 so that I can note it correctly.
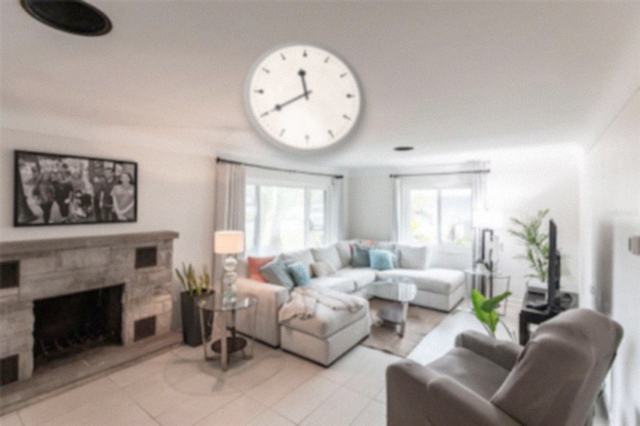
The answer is 11,40
